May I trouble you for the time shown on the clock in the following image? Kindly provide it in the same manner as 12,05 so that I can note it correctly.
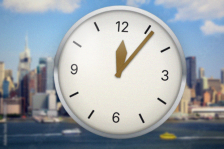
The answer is 12,06
